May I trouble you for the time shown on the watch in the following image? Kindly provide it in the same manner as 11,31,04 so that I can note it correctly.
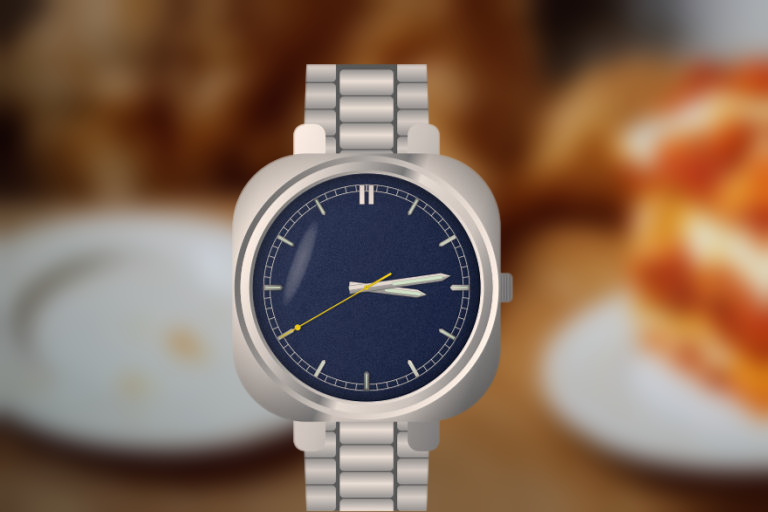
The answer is 3,13,40
